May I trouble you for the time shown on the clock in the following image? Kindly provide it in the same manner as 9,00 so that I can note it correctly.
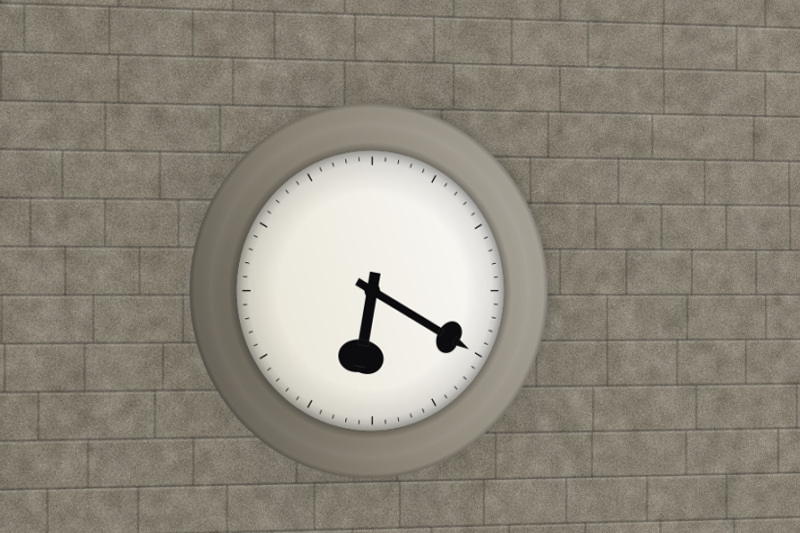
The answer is 6,20
